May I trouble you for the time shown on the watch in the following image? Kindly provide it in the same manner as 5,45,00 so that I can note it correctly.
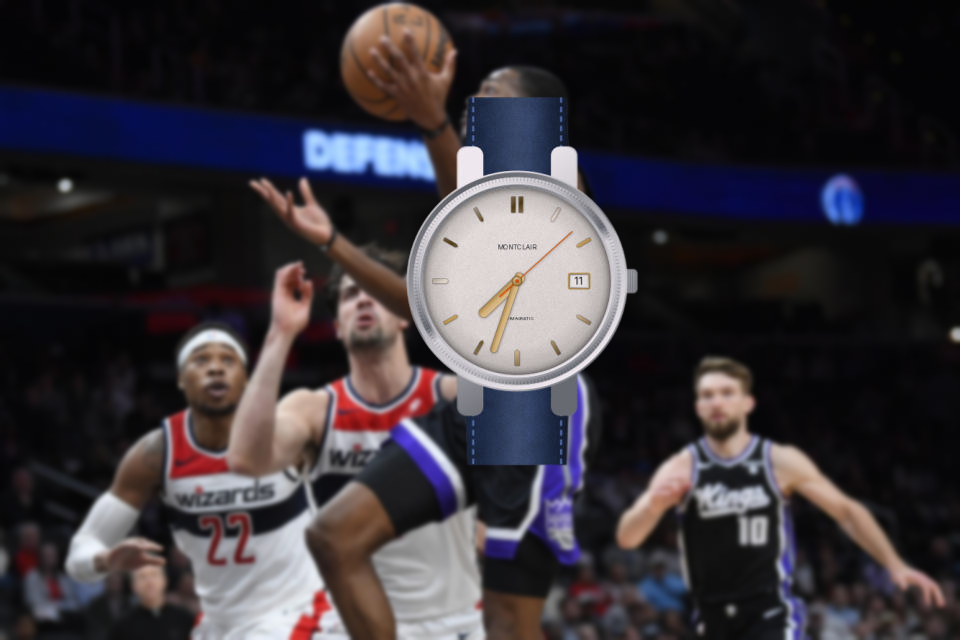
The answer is 7,33,08
